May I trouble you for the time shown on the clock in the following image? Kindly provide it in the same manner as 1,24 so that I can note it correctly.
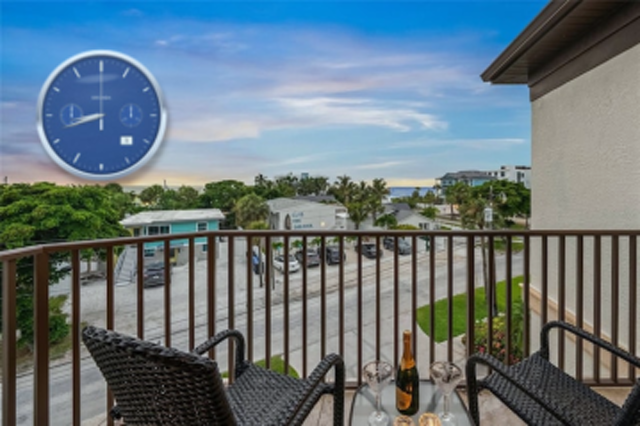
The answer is 8,42
